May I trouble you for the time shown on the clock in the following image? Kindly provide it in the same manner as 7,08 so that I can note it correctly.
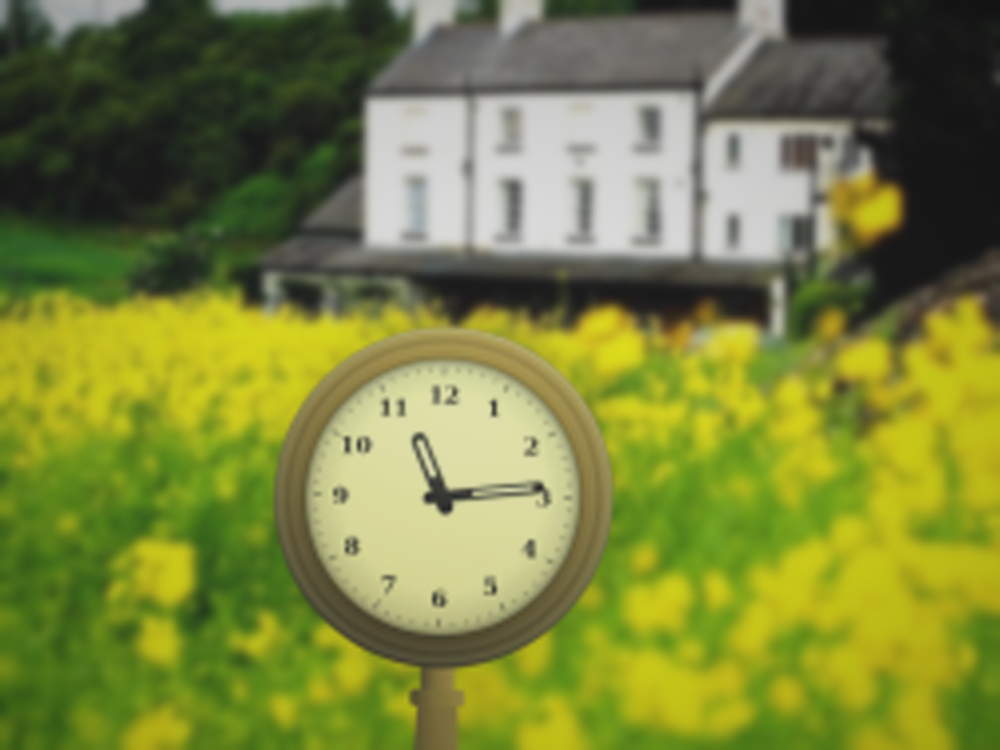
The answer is 11,14
